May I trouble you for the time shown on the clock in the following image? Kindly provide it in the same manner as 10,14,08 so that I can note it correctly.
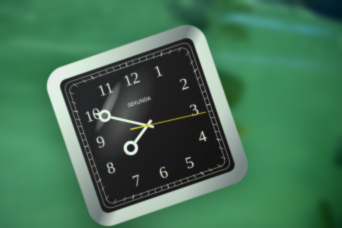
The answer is 7,50,16
